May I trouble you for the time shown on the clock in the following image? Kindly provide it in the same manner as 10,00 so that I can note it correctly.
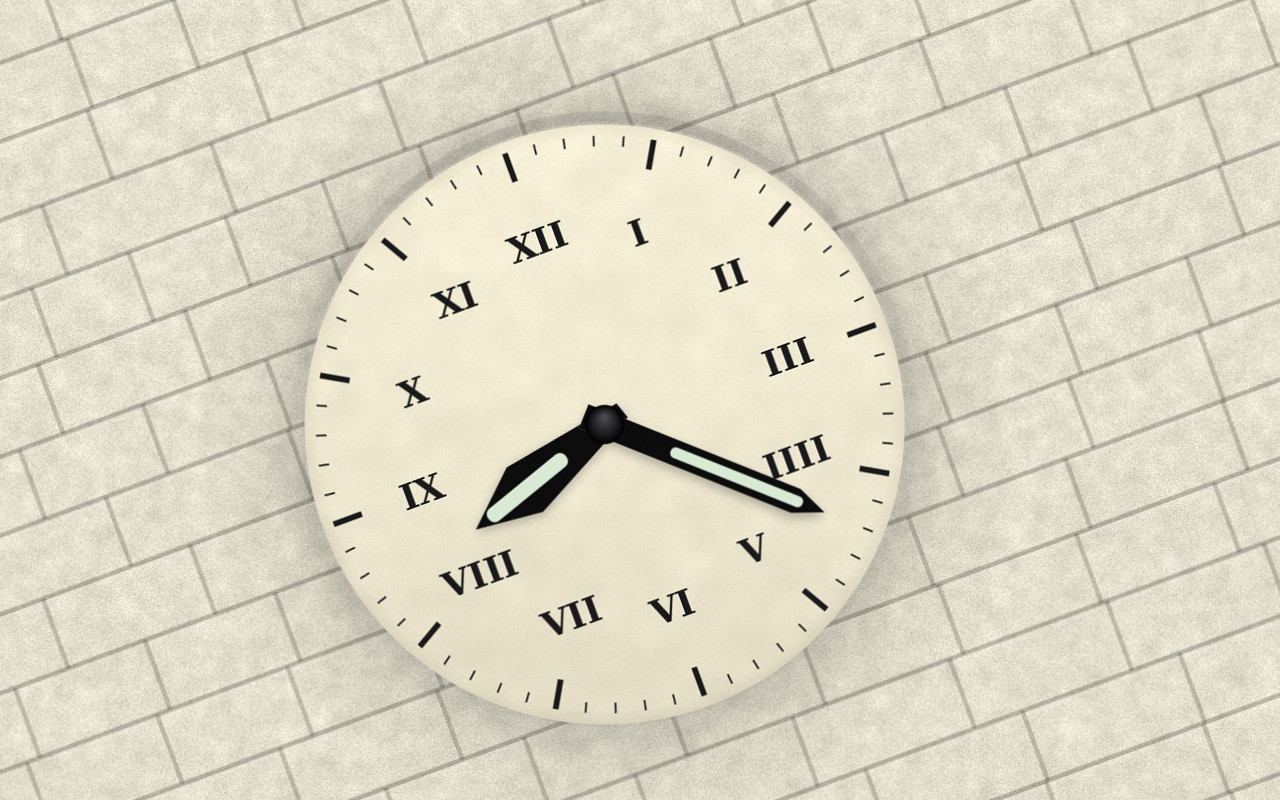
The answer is 8,22
